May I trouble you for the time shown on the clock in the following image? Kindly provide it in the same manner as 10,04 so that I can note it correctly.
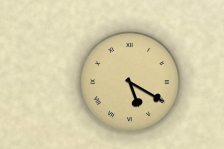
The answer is 5,20
